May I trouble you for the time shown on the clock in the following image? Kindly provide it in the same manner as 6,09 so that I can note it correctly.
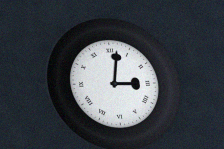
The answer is 3,02
